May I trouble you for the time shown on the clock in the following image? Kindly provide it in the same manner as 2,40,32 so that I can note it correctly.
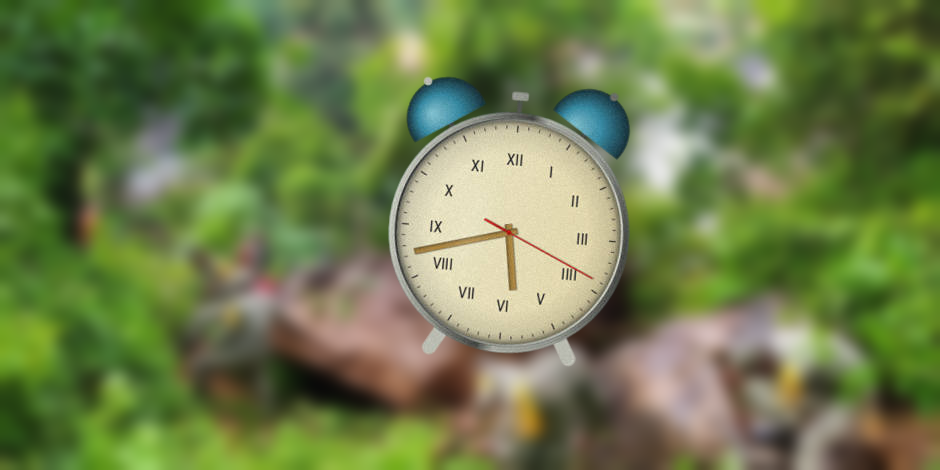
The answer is 5,42,19
